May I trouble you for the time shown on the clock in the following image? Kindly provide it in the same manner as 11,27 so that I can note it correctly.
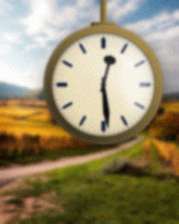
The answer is 12,29
